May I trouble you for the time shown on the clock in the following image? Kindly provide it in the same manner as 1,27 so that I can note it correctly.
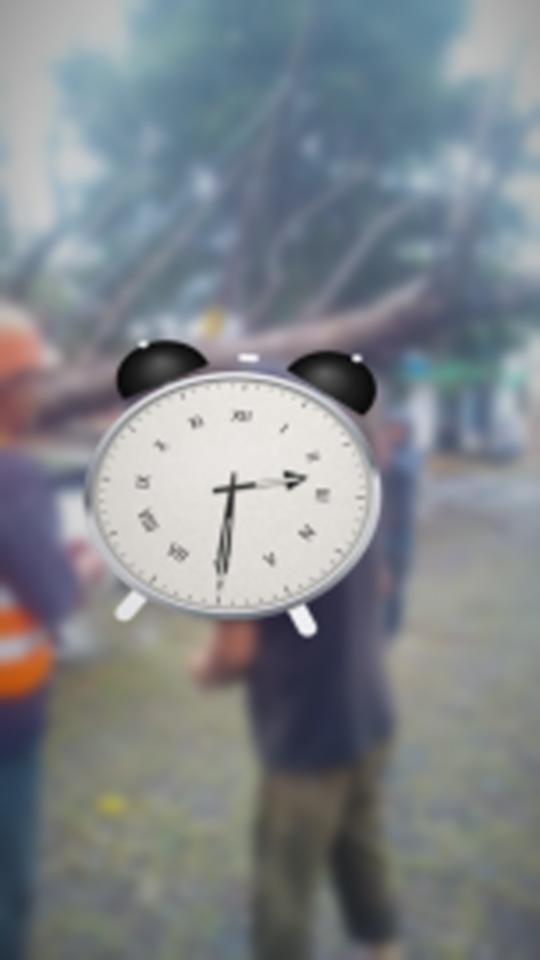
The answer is 2,30
